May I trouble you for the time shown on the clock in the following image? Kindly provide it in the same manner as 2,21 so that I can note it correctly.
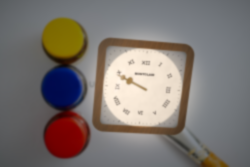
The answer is 9,49
